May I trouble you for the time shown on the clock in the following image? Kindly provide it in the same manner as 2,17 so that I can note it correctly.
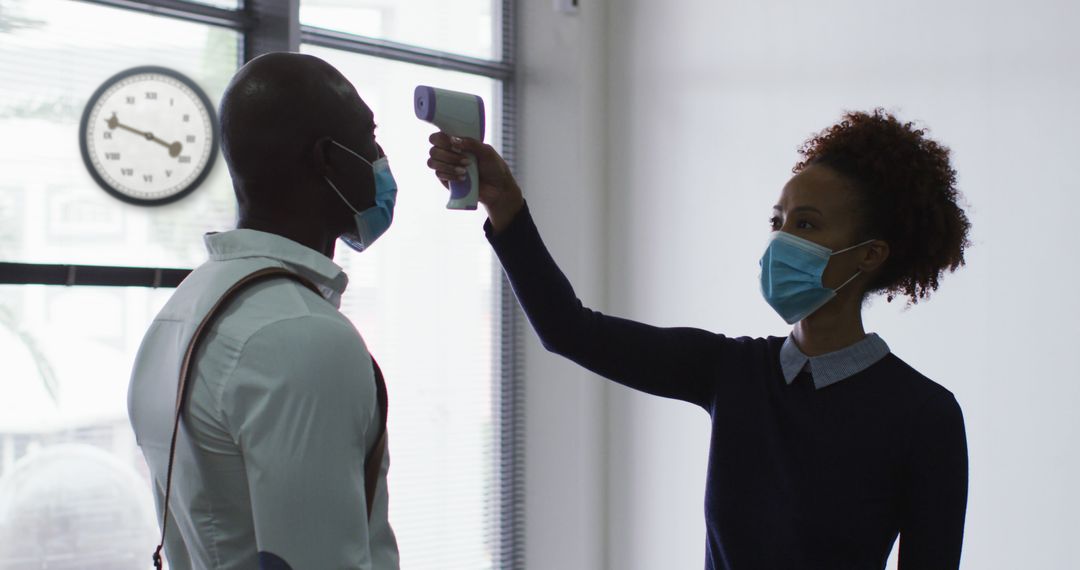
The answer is 3,48
